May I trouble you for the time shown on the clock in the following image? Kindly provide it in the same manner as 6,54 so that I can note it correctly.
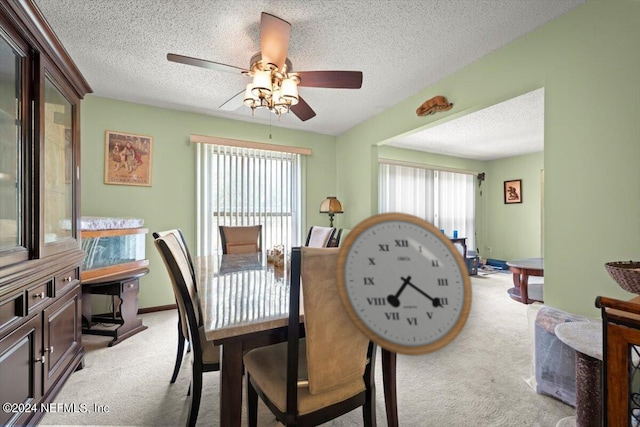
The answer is 7,21
